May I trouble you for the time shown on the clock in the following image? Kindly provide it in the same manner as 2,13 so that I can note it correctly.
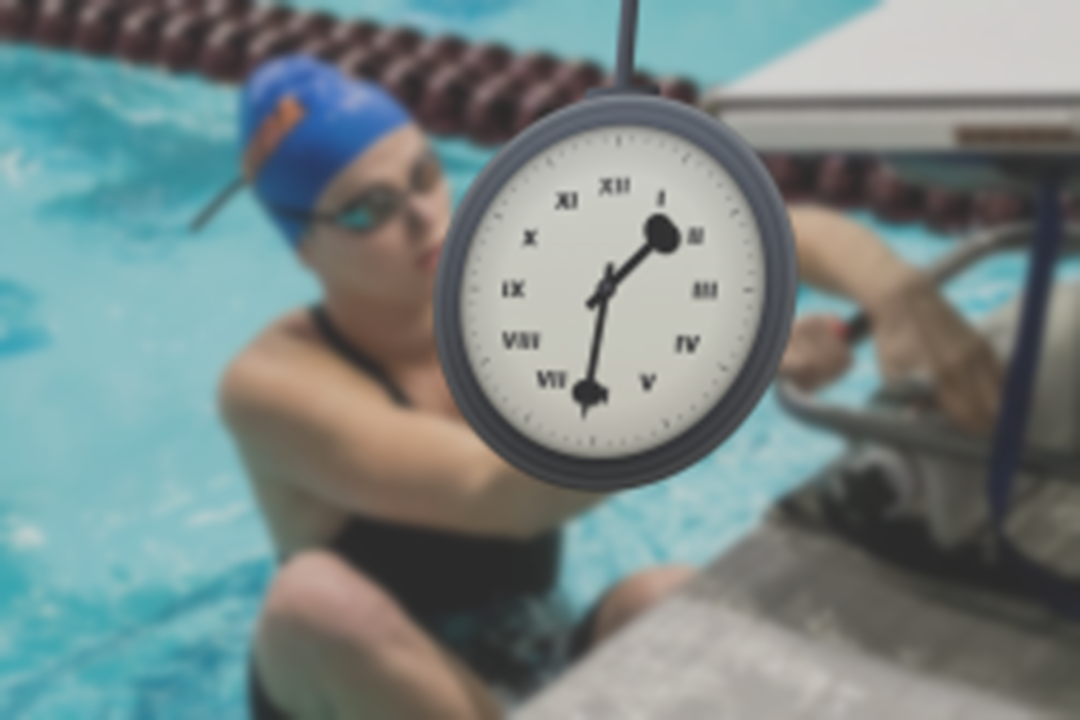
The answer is 1,31
